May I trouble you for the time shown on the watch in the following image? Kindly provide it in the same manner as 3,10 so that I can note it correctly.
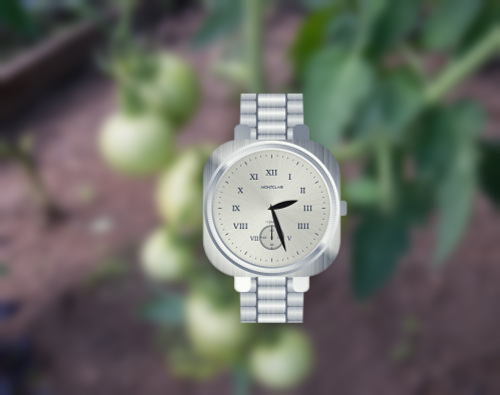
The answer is 2,27
